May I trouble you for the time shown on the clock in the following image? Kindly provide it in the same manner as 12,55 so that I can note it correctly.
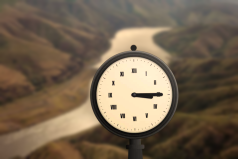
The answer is 3,15
